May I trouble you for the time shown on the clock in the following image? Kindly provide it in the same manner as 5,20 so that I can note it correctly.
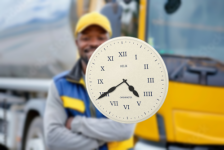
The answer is 4,40
